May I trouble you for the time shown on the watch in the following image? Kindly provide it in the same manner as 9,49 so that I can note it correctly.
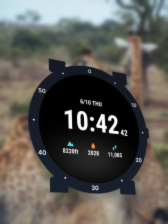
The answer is 10,42
